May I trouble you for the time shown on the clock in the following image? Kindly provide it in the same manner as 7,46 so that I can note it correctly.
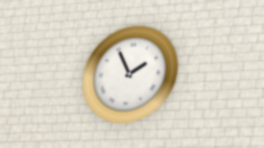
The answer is 1,55
